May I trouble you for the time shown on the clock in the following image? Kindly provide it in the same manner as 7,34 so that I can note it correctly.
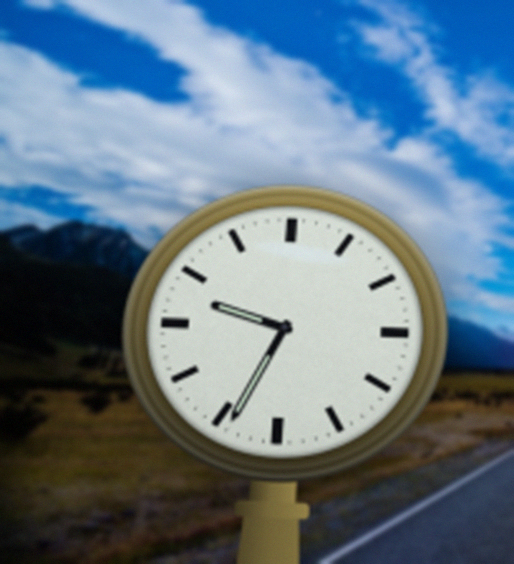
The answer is 9,34
